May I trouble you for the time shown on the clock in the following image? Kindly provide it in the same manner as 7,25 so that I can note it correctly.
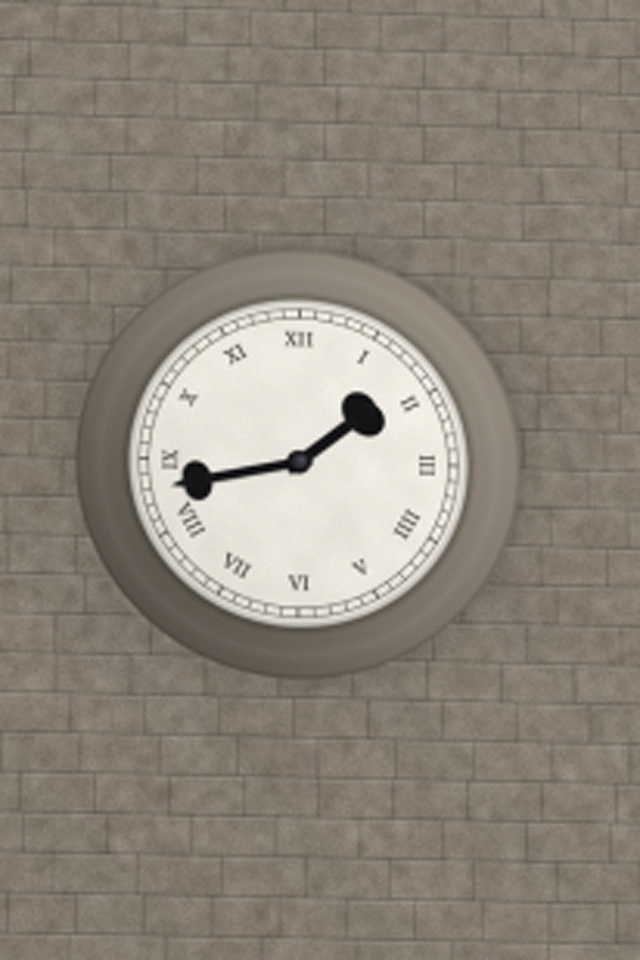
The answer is 1,43
